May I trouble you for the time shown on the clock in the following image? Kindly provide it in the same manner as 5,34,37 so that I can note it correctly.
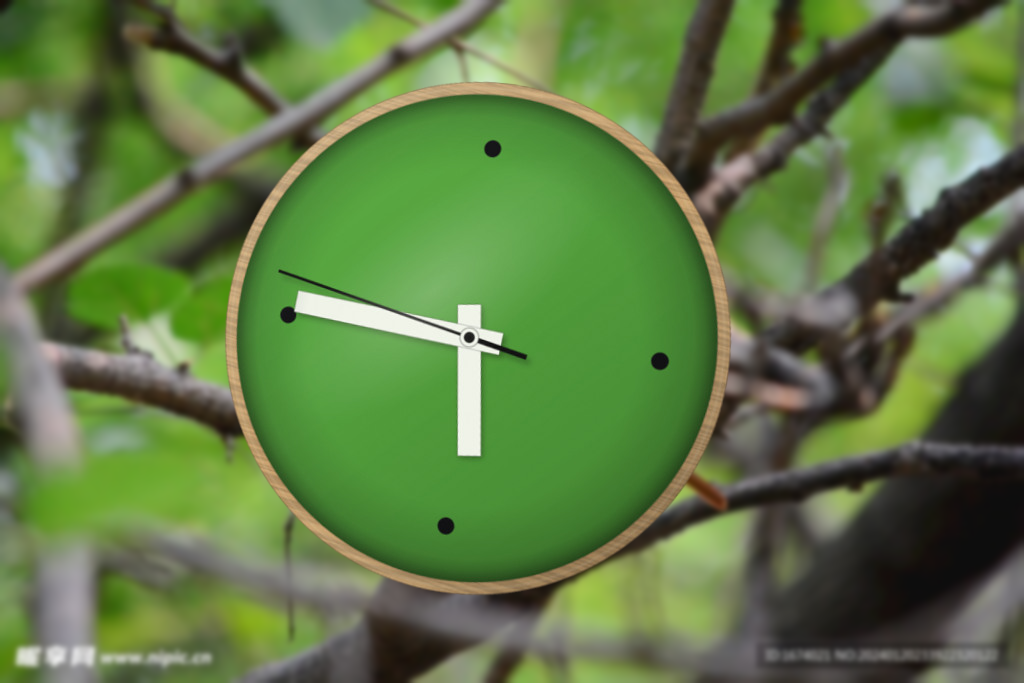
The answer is 5,45,47
